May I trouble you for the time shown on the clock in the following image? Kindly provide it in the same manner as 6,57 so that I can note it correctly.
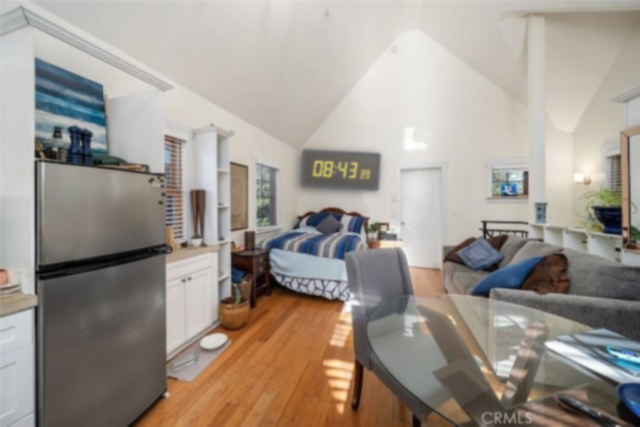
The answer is 8,43
